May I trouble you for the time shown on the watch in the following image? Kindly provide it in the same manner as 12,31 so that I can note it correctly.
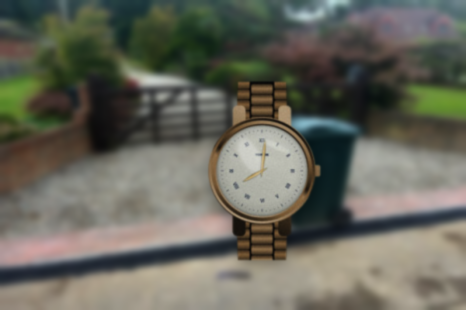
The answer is 8,01
